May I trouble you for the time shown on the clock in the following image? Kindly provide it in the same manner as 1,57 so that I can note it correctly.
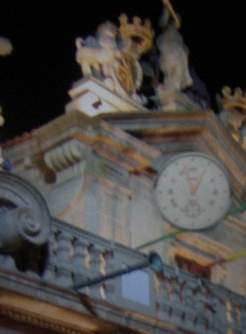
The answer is 12,57
